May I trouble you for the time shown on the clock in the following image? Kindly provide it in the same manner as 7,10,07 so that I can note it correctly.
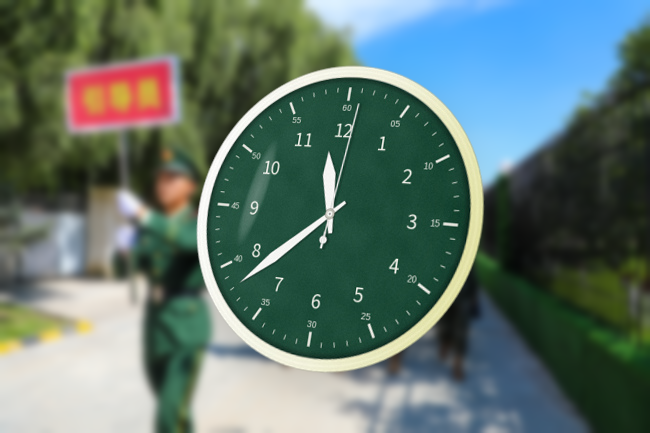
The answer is 11,38,01
